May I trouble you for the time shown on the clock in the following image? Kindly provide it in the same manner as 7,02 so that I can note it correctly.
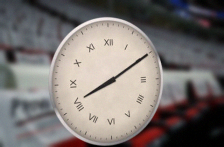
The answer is 8,10
